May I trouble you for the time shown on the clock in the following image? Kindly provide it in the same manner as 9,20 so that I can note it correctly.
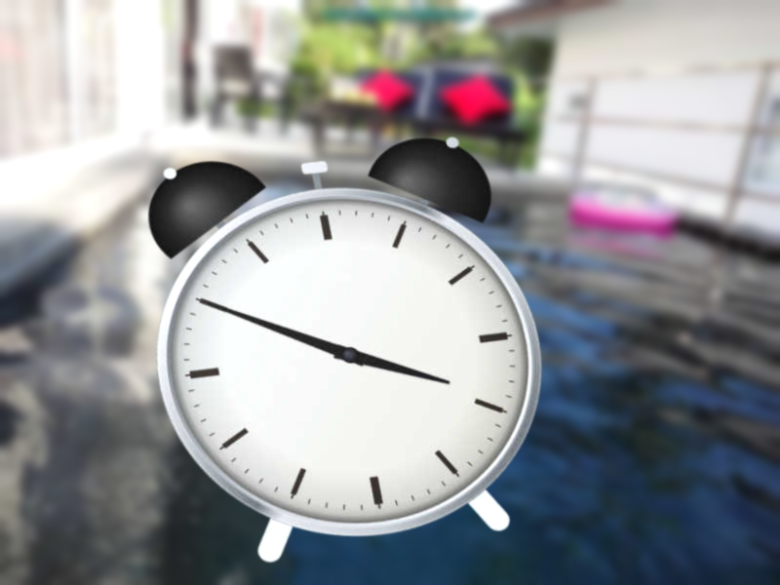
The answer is 3,50
